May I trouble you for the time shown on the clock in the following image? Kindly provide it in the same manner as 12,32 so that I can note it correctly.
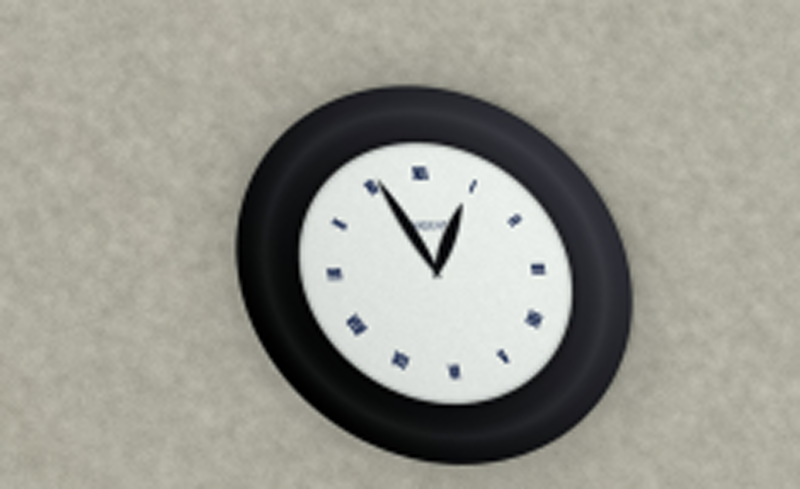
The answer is 12,56
